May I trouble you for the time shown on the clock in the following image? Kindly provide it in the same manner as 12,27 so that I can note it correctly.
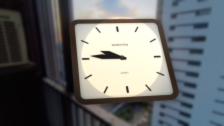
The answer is 9,46
